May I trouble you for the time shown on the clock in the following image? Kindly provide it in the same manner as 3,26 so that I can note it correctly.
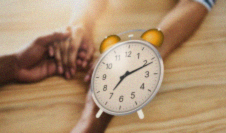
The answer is 7,11
